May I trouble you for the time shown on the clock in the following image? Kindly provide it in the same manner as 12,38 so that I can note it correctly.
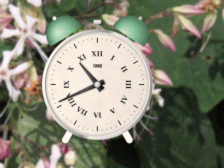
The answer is 10,41
